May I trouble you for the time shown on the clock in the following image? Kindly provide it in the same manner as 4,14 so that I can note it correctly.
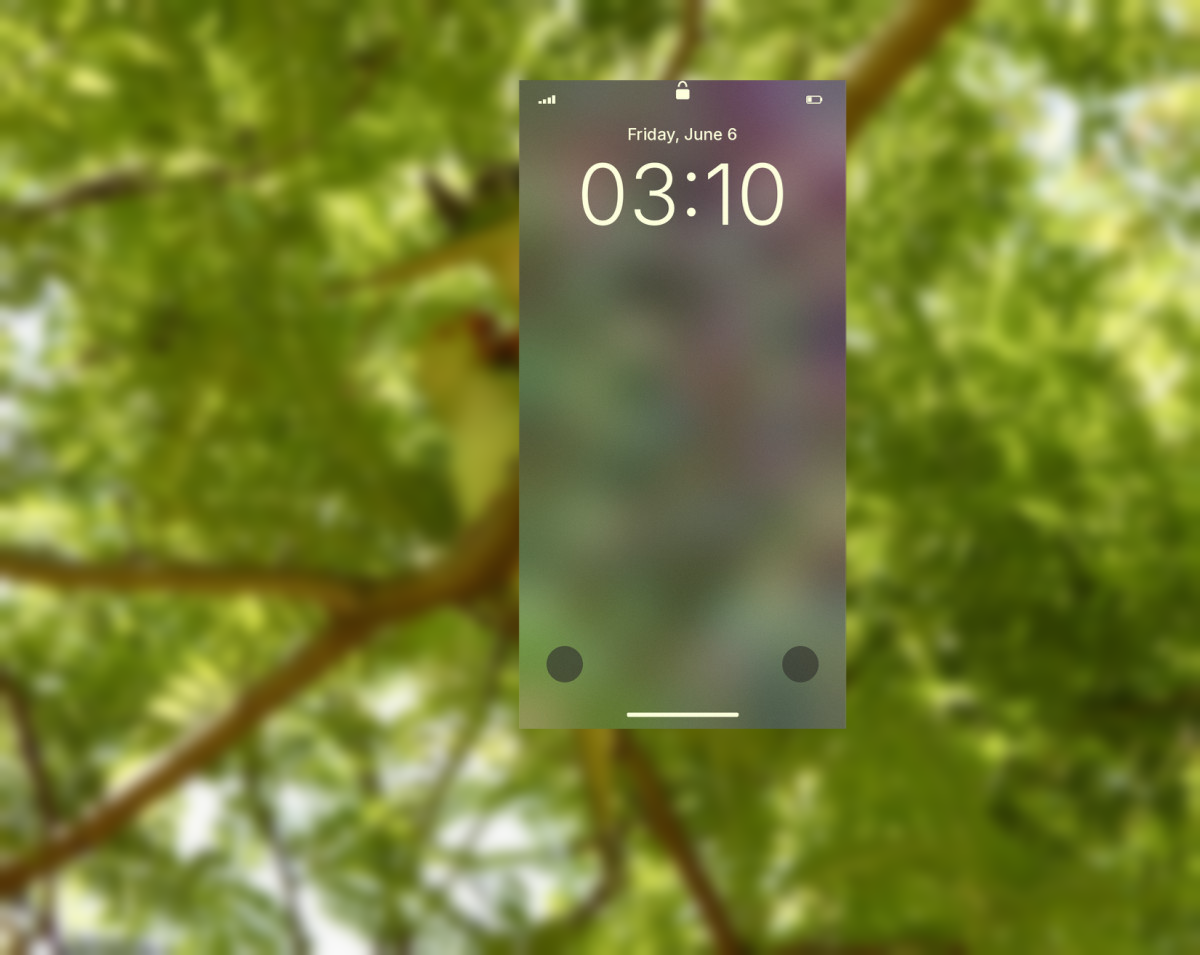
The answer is 3,10
